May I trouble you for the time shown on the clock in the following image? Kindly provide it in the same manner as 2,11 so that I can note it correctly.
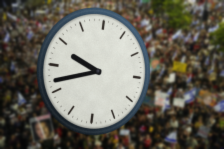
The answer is 9,42
